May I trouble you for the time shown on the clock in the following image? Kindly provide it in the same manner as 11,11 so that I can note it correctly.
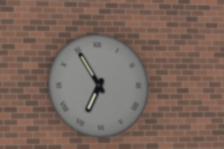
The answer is 6,55
